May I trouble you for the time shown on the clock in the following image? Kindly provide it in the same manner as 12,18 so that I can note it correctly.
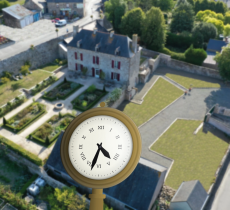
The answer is 4,33
